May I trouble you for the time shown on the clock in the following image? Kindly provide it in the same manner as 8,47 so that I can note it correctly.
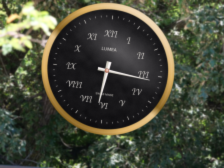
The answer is 6,16
